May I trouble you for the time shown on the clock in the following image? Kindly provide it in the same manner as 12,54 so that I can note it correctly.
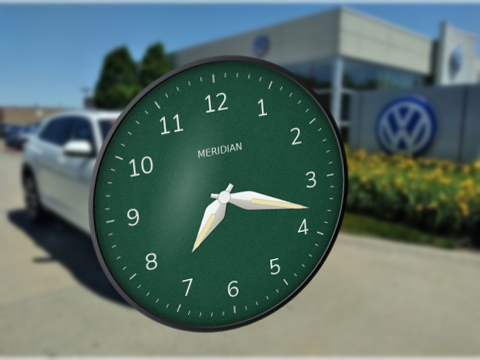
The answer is 7,18
